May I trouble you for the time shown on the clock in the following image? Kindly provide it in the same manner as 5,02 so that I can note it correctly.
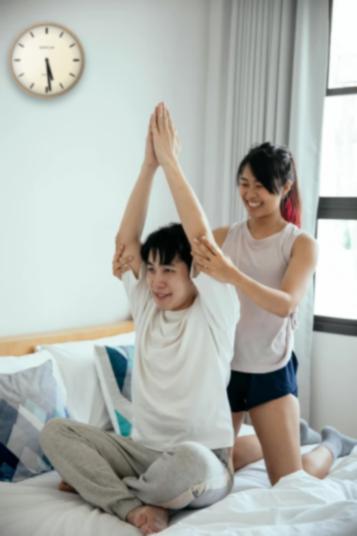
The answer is 5,29
